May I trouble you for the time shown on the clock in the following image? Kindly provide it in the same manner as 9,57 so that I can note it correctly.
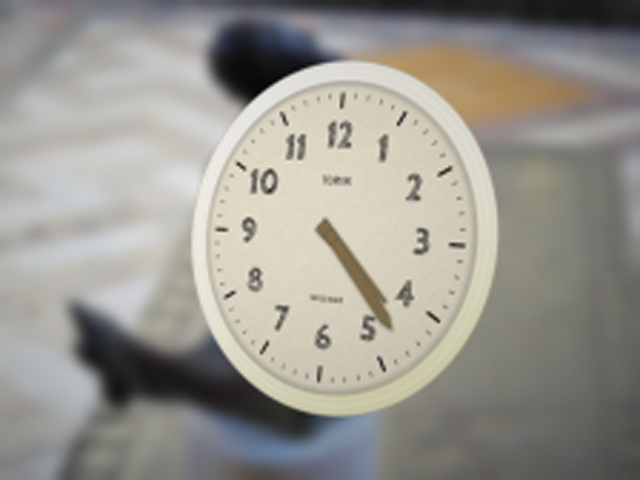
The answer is 4,23
